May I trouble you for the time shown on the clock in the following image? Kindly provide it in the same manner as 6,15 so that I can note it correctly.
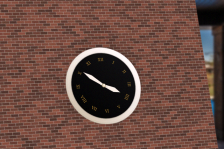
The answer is 3,51
